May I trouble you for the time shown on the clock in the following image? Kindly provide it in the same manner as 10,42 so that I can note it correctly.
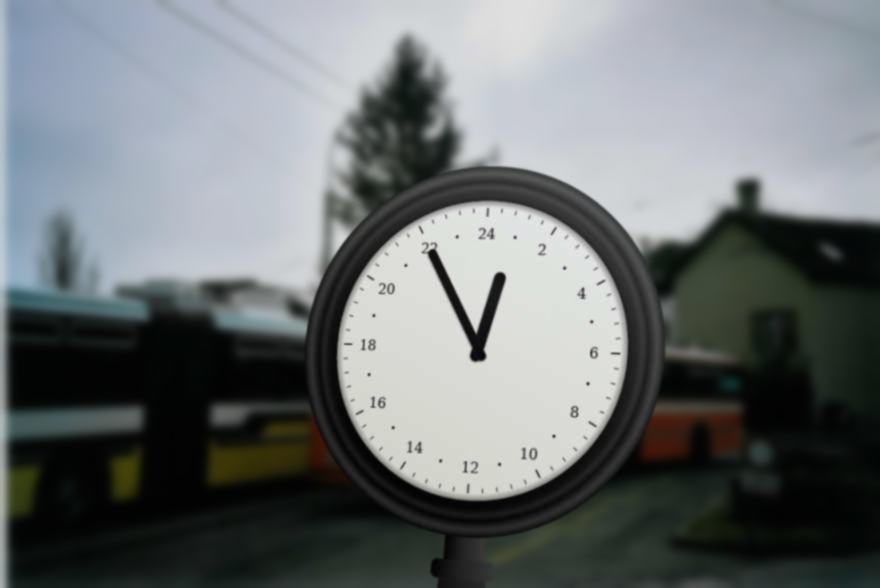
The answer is 0,55
